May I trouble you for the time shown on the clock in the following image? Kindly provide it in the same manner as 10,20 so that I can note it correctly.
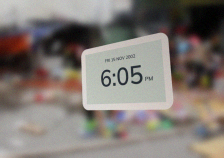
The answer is 6,05
